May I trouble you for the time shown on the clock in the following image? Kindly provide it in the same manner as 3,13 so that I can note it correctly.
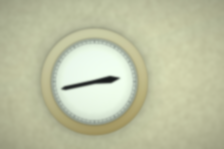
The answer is 2,43
